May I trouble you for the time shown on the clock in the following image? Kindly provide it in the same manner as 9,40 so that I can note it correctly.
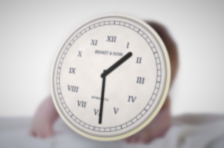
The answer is 1,29
